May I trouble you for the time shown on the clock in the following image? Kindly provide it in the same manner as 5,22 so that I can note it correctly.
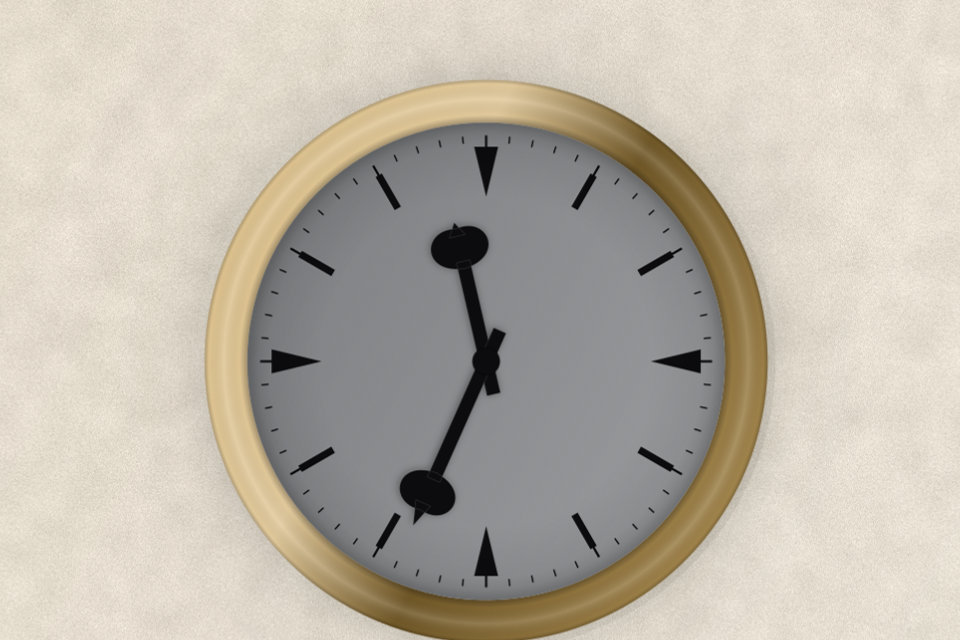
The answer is 11,34
